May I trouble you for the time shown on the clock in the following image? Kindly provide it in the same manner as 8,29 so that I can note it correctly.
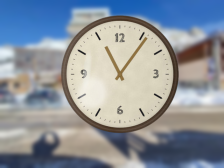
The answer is 11,06
